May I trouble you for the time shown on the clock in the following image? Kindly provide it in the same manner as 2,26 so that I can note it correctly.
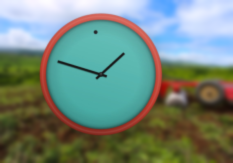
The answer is 1,49
